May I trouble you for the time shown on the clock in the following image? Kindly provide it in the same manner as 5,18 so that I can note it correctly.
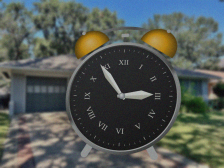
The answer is 2,54
